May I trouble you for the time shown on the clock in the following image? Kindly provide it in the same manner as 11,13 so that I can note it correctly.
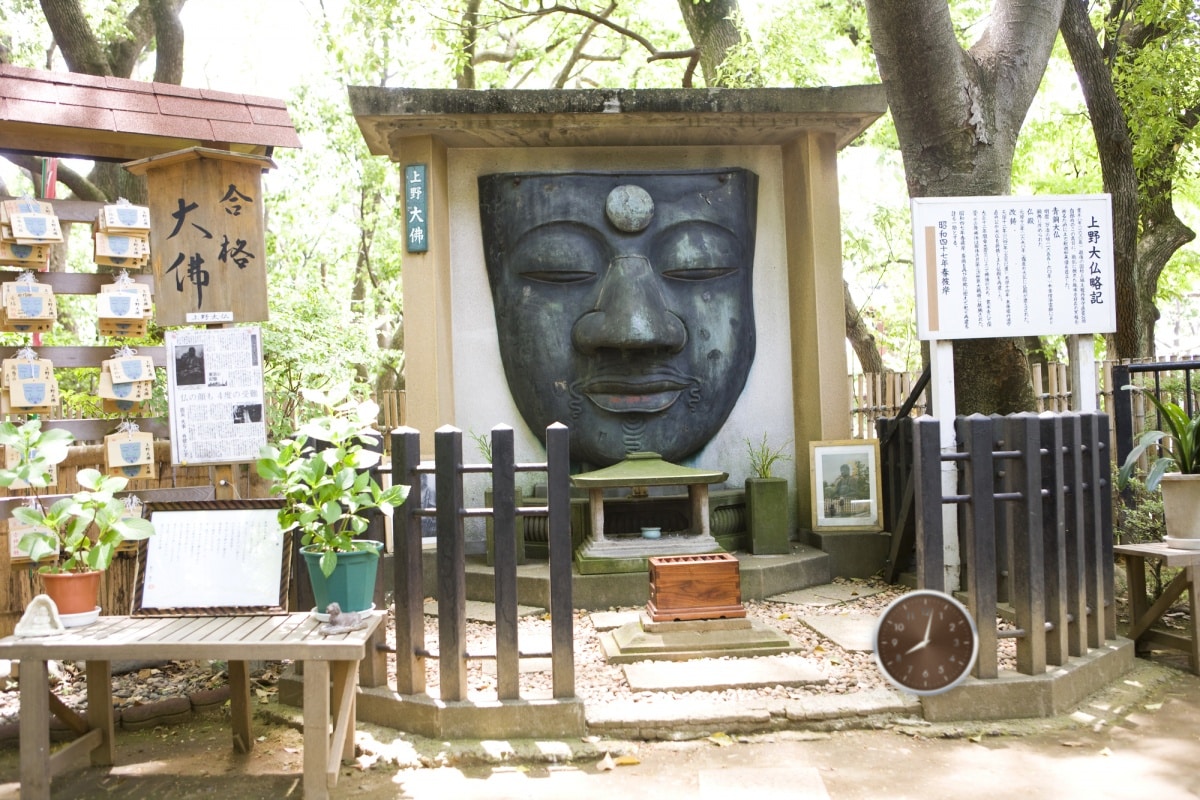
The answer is 8,02
